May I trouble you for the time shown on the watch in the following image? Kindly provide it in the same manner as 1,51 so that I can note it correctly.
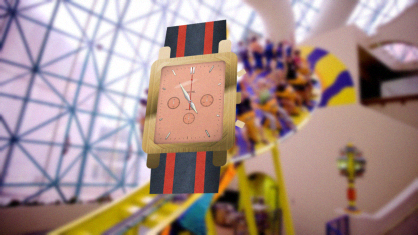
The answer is 4,55
